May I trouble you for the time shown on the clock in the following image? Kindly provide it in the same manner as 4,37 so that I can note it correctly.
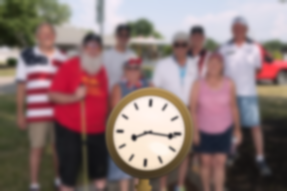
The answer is 8,16
